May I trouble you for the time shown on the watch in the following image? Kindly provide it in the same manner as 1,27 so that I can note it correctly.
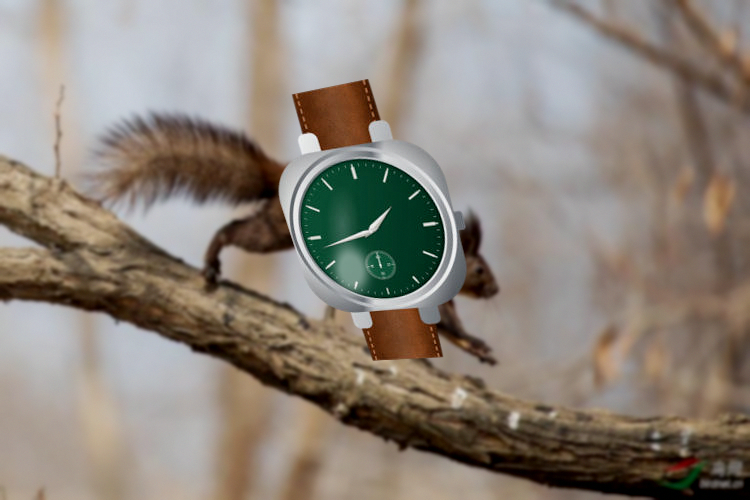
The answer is 1,43
